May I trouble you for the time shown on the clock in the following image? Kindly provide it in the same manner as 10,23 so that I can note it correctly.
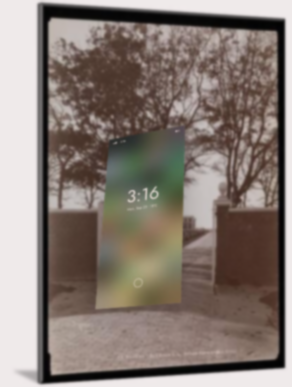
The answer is 3,16
